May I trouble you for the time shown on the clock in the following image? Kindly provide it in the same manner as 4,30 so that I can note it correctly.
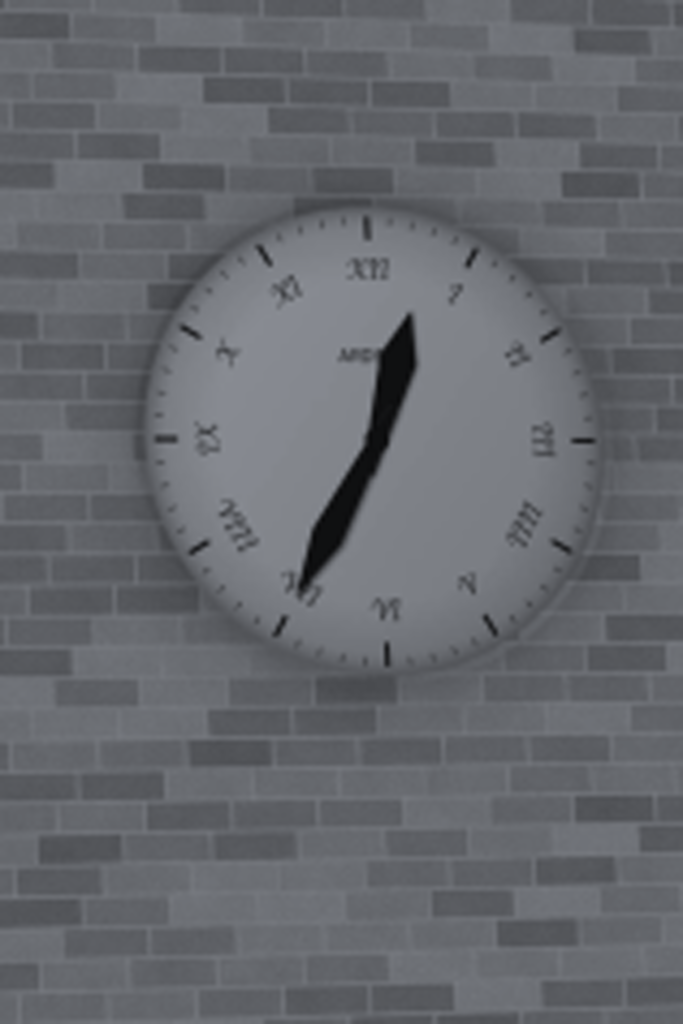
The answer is 12,35
